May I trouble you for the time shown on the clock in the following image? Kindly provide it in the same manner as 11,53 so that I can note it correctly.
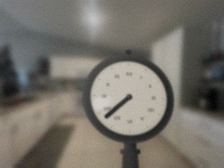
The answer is 7,38
